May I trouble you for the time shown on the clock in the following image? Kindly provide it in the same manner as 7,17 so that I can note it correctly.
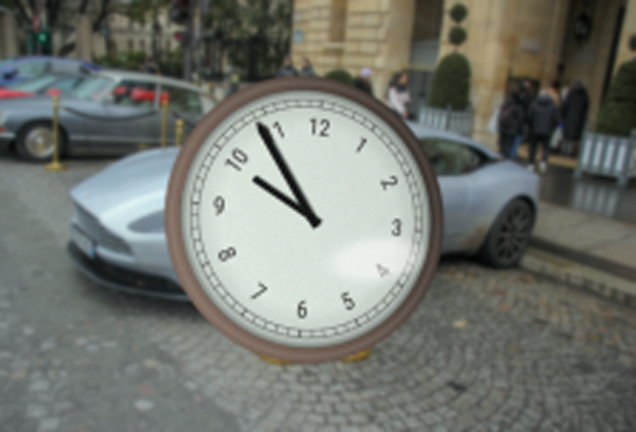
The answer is 9,54
